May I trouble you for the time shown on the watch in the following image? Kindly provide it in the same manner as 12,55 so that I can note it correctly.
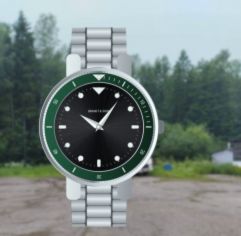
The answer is 10,06
